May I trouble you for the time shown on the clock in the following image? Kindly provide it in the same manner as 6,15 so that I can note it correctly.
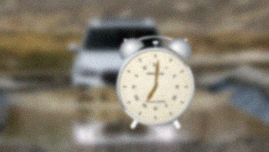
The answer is 7,01
